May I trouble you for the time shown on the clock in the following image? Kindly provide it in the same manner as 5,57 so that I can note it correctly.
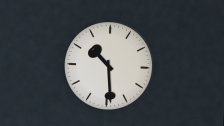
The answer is 10,29
